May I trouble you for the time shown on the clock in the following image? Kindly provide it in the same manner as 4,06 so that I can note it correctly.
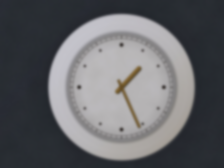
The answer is 1,26
